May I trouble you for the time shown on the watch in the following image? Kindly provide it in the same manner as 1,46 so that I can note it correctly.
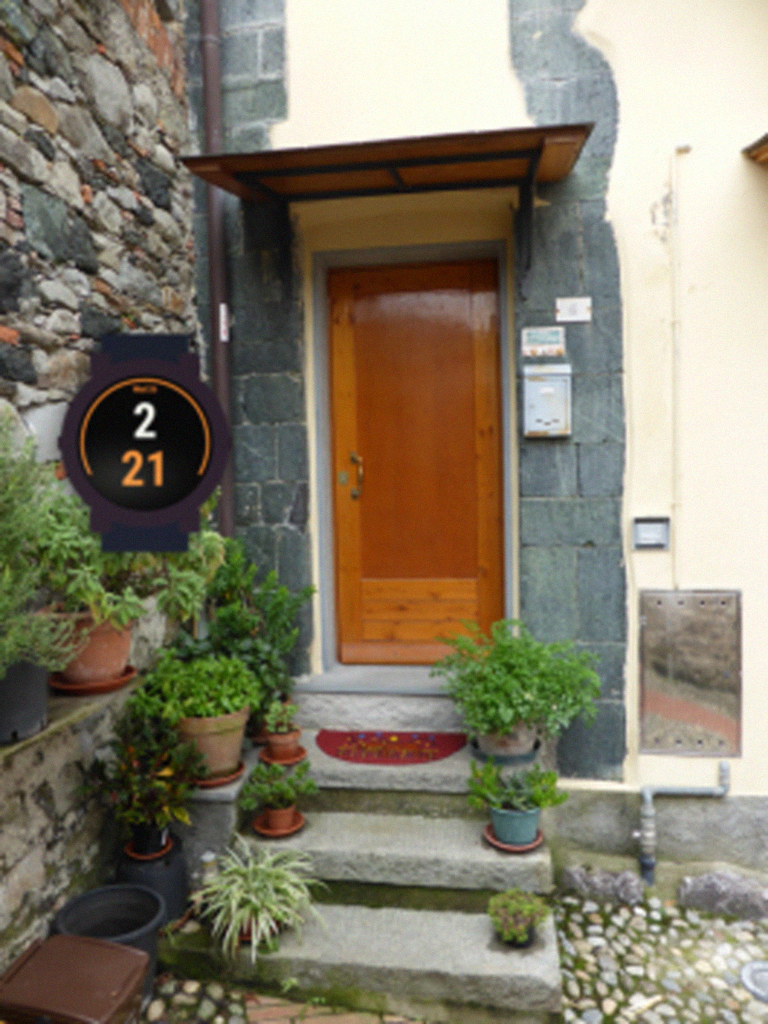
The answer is 2,21
